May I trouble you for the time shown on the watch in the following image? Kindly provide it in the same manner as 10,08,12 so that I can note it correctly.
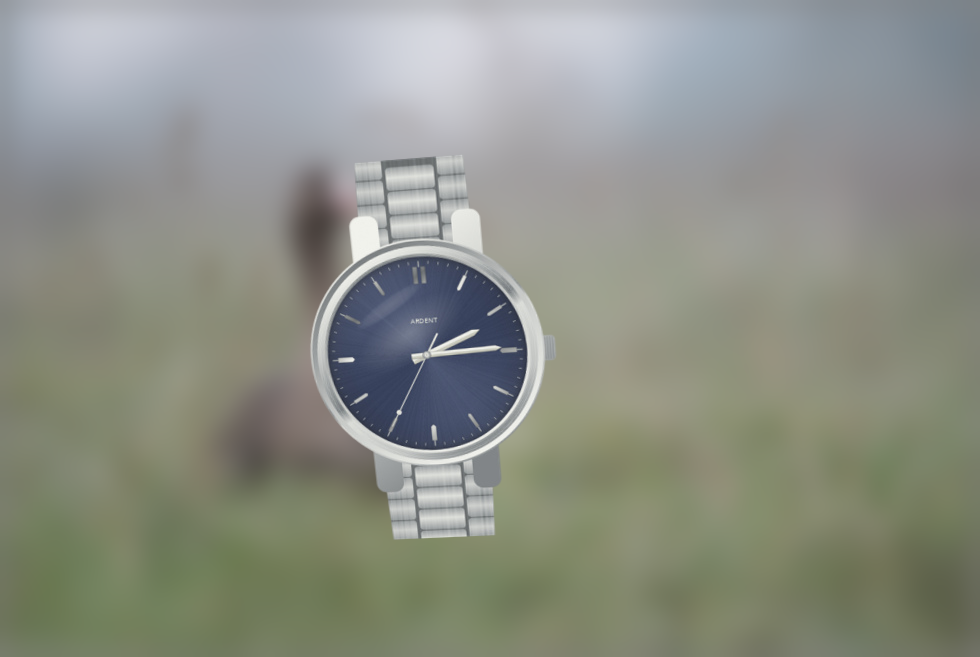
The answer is 2,14,35
